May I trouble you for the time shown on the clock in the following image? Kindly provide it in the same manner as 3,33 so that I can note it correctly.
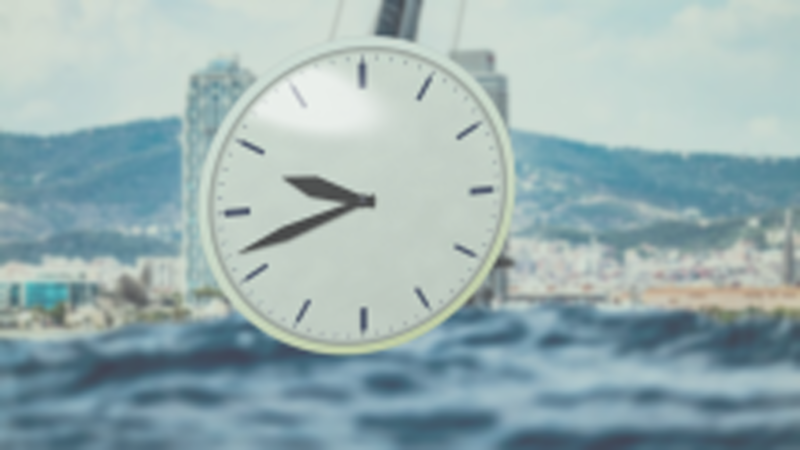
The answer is 9,42
